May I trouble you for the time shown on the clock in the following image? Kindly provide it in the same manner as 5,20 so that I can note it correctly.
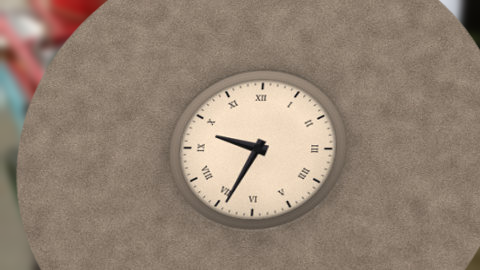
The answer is 9,34
